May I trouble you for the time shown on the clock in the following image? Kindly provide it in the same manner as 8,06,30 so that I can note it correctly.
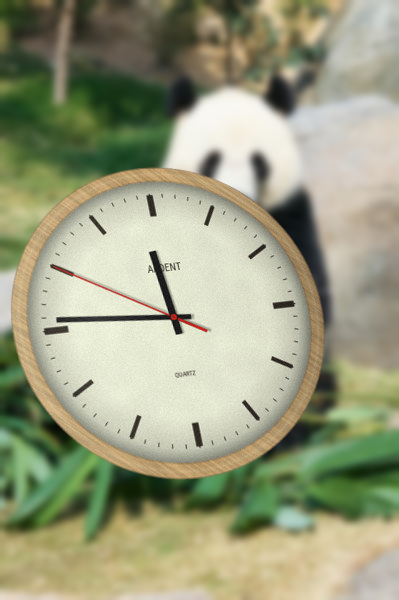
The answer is 11,45,50
